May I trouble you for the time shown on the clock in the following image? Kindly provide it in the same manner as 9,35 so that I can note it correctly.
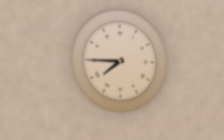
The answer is 7,45
